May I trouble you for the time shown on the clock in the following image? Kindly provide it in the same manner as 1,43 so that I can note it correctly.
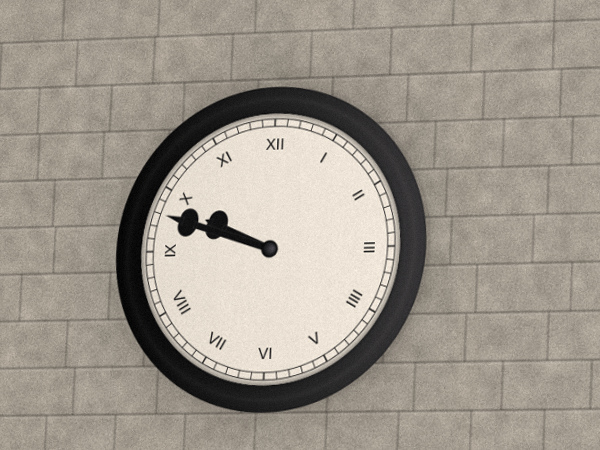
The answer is 9,48
